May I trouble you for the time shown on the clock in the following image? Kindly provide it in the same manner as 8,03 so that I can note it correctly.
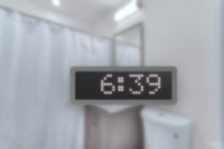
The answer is 6,39
